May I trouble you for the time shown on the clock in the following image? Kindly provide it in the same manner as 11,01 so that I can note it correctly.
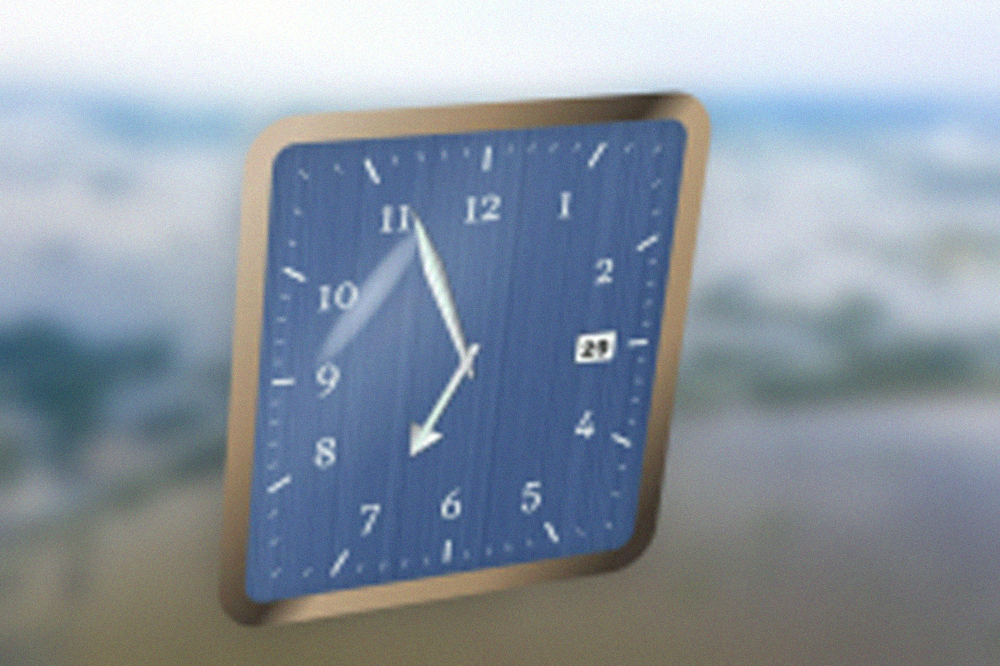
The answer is 6,56
